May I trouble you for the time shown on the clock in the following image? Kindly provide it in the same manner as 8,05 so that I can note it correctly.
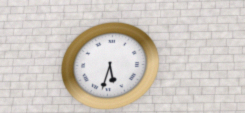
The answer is 5,32
